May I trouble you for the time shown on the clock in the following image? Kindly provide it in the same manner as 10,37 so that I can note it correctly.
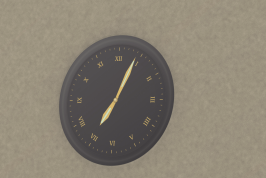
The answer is 7,04
